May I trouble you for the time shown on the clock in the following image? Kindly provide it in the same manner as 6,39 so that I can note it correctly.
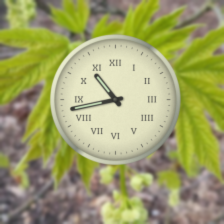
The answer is 10,43
